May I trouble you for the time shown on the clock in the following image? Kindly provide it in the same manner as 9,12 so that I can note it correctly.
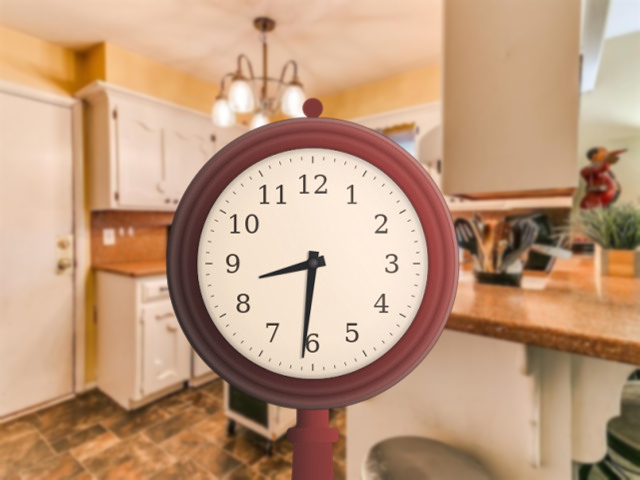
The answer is 8,31
